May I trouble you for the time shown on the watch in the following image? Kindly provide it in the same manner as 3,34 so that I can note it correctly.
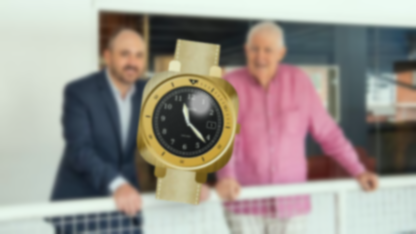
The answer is 11,22
